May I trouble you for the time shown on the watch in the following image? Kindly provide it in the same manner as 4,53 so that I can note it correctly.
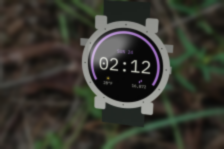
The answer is 2,12
